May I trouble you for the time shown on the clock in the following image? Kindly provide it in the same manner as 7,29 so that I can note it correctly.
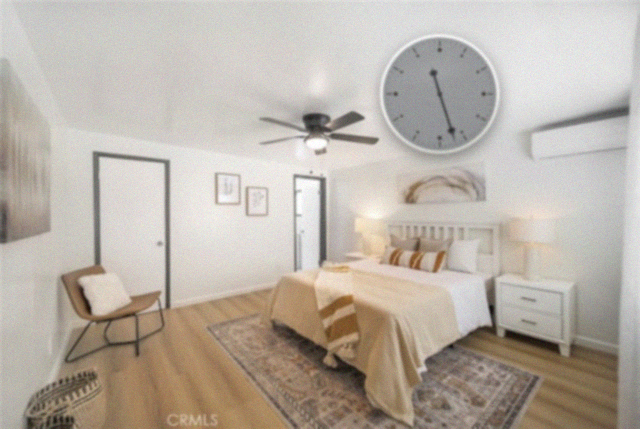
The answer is 11,27
